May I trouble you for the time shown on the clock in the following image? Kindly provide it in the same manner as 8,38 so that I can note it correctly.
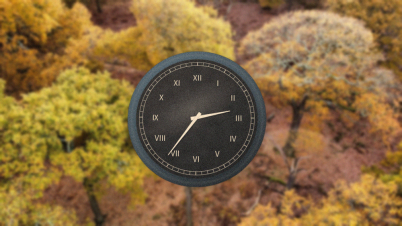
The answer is 2,36
